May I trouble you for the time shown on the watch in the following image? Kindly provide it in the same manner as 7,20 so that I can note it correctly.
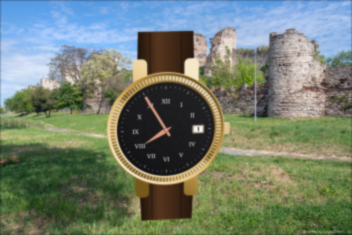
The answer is 7,55
